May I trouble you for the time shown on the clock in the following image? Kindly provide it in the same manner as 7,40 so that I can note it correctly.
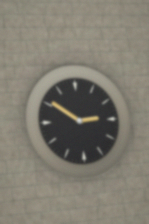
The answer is 2,51
